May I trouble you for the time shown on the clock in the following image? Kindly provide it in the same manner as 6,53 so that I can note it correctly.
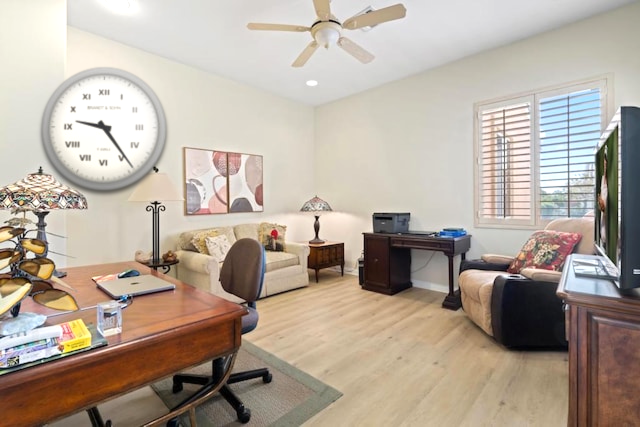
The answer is 9,24
